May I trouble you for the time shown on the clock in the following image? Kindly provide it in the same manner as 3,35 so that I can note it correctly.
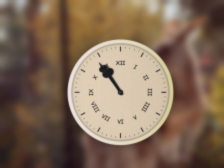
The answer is 10,54
